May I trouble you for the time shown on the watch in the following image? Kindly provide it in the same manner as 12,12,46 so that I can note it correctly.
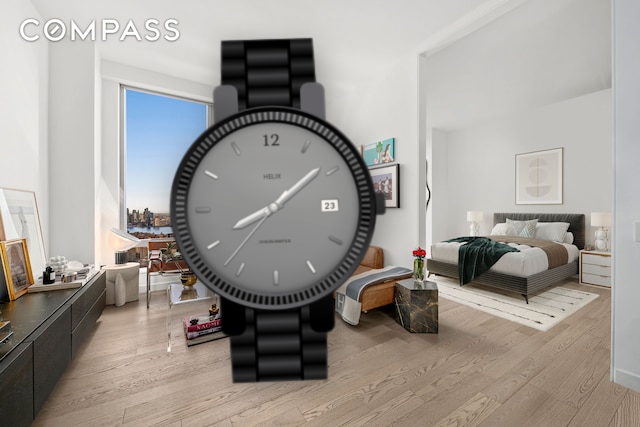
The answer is 8,08,37
